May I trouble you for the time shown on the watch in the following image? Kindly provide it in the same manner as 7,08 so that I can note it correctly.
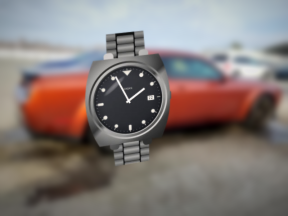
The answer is 1,56
